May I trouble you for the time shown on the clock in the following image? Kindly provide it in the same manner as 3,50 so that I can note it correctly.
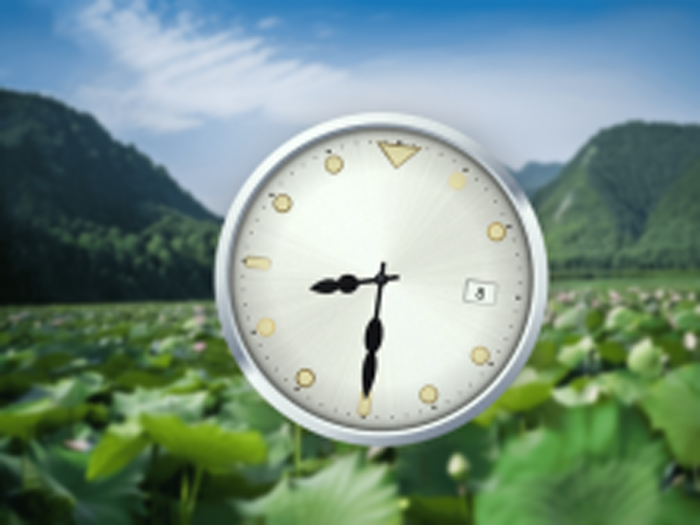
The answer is 8,30
